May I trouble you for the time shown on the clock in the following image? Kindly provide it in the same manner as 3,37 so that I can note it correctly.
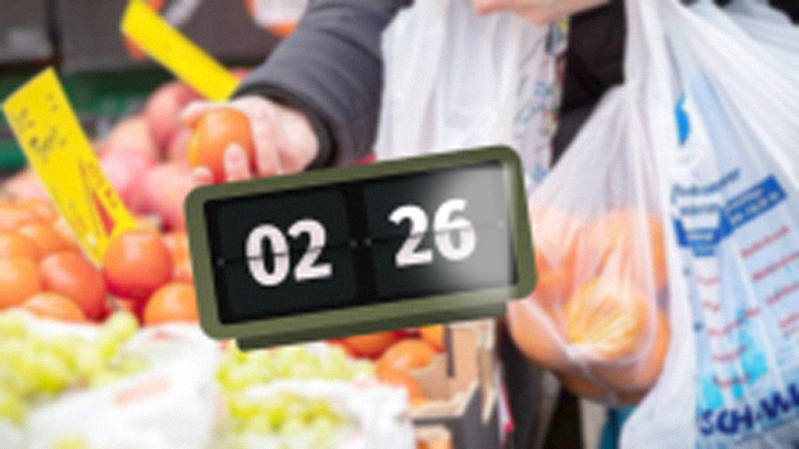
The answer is 2,26
